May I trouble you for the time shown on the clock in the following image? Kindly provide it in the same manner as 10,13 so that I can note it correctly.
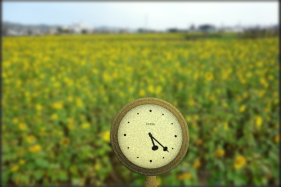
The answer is 5,22
